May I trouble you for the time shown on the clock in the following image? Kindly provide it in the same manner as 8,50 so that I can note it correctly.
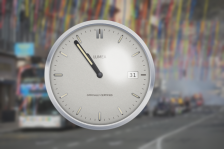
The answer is 10,54
